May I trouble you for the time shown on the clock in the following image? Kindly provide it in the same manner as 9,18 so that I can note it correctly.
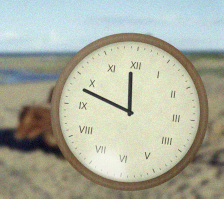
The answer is 11,48
